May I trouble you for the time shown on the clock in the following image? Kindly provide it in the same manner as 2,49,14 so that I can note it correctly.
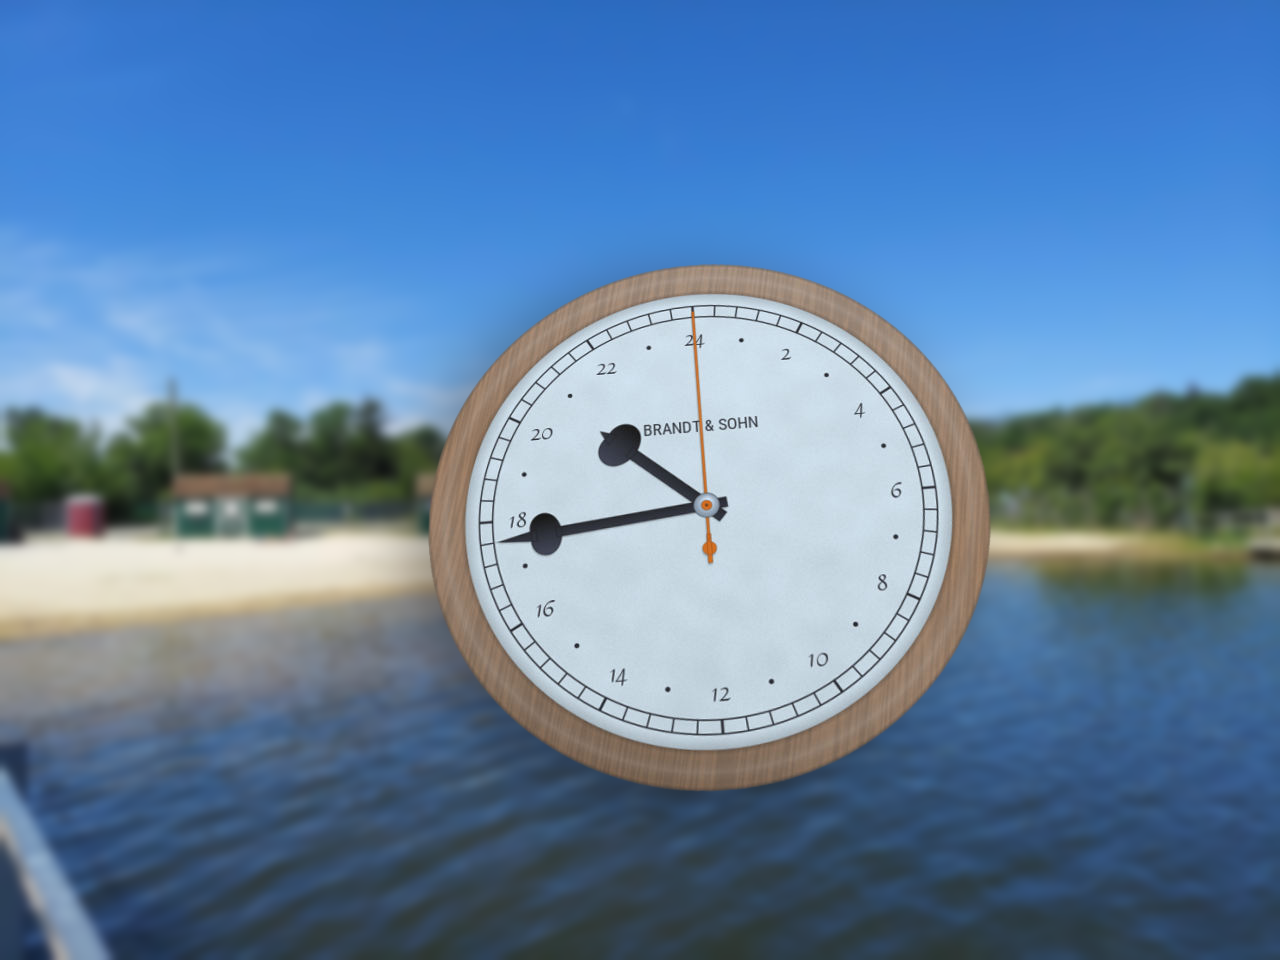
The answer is 20,44,00
